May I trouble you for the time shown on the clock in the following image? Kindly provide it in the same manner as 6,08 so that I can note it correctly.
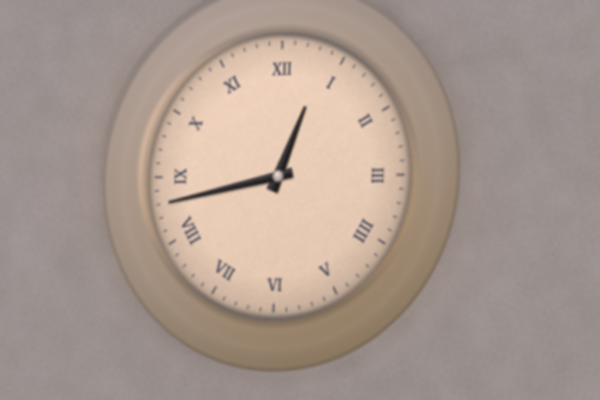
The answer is 12,43
